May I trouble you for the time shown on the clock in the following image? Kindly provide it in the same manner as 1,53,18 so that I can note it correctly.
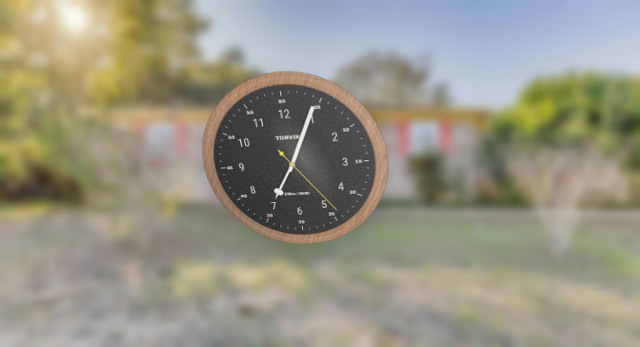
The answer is 7,04,24
